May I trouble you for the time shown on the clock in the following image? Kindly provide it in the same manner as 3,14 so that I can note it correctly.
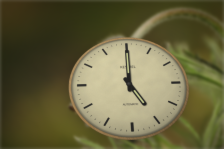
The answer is 5,00
